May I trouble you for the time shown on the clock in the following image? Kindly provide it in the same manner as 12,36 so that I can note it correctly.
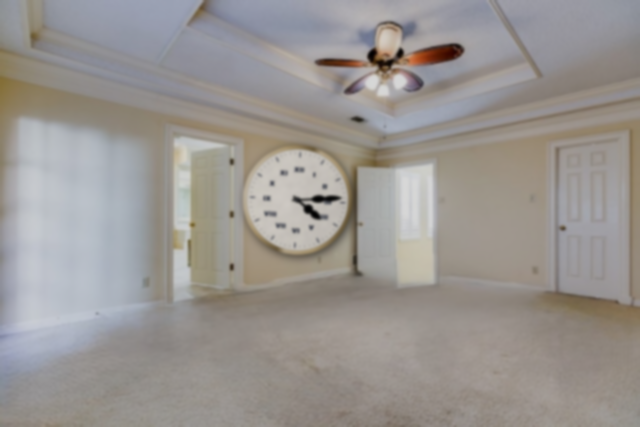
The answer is 4,14
